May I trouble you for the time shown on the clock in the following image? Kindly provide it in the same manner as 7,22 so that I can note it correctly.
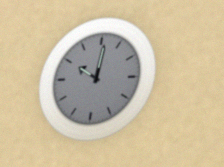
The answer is 10,01
